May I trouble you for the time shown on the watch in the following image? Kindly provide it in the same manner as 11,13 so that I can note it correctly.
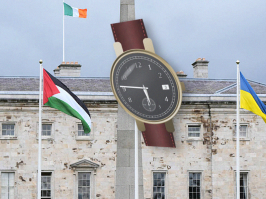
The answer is 5,46
